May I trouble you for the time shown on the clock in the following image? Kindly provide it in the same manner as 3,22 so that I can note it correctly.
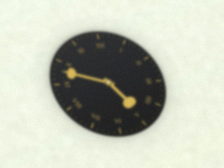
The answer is 4,48
